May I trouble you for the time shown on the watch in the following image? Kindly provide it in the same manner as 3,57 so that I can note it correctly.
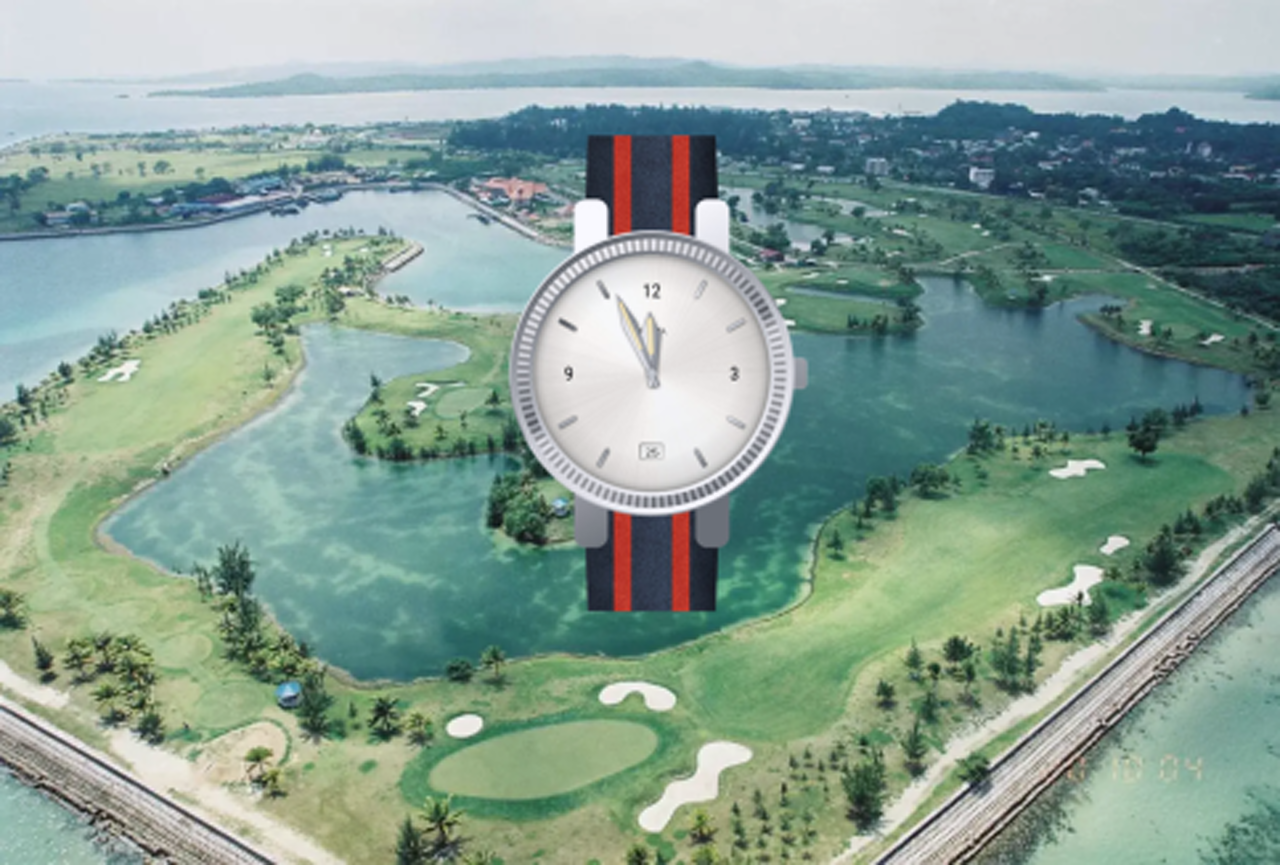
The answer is 11,56
